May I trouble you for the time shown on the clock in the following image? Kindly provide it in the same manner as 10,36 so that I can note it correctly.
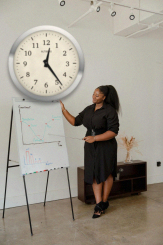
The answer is 12,24
